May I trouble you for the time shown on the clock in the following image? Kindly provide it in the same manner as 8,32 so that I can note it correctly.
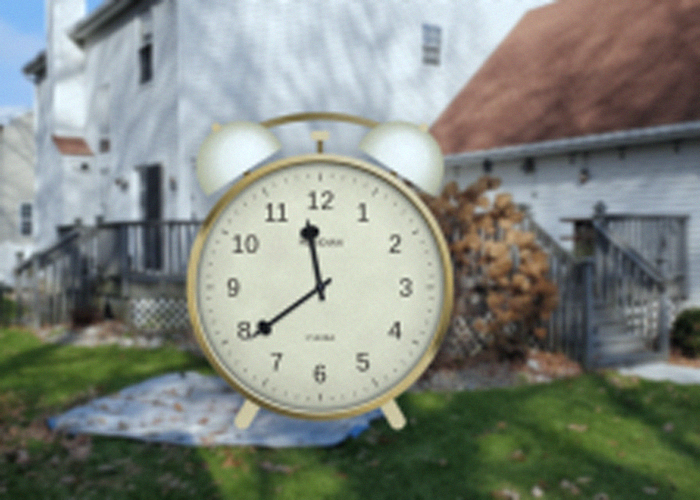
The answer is 11,39
